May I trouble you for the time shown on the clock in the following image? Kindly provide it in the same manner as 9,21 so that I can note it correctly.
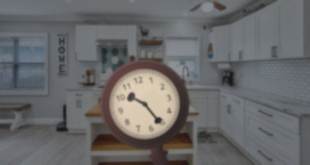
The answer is 10,26
